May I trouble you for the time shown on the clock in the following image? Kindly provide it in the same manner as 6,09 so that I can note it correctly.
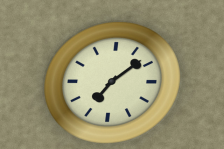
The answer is 7,08
